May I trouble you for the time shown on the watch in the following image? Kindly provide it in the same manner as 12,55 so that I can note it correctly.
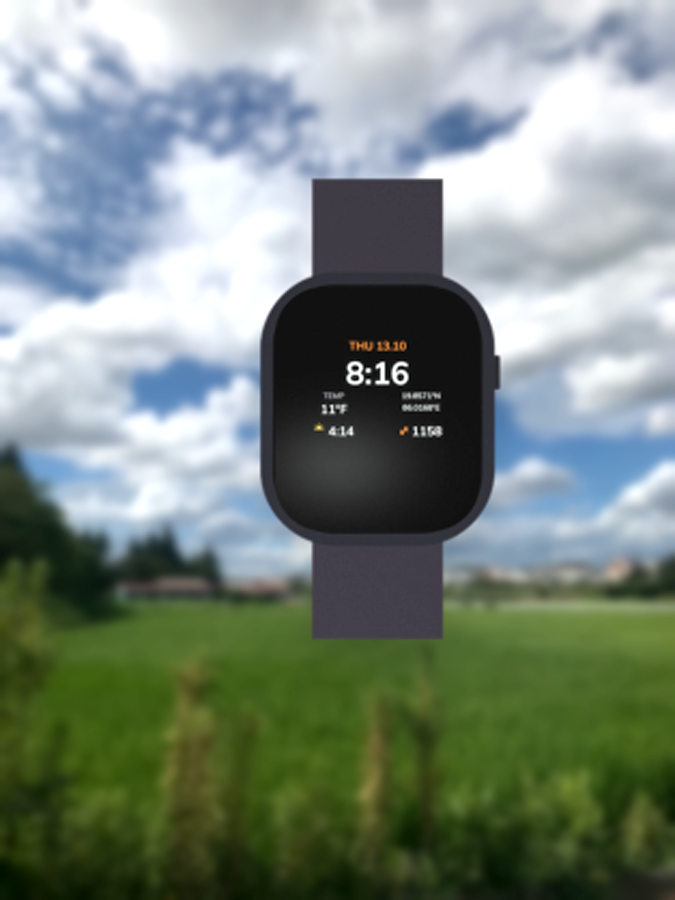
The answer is 8,16
